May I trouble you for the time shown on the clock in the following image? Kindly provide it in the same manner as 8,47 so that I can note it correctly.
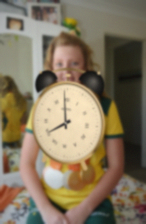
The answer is 7,59
